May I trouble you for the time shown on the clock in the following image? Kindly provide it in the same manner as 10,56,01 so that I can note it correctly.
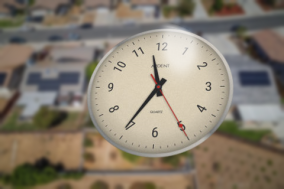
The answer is 11,35,25
